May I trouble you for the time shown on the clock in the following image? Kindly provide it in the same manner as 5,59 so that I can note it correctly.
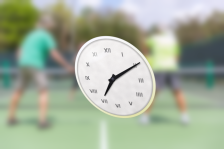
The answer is 7,10
